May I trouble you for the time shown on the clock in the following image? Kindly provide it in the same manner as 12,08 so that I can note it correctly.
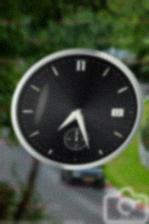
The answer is 7,27
